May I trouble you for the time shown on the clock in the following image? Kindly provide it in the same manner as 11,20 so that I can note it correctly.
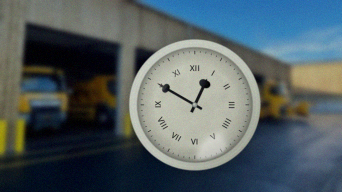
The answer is 12,50
